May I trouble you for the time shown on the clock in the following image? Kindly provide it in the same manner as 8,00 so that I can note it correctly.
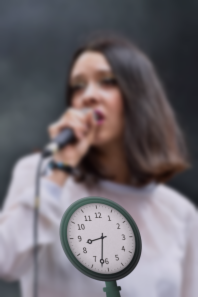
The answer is 8,32
